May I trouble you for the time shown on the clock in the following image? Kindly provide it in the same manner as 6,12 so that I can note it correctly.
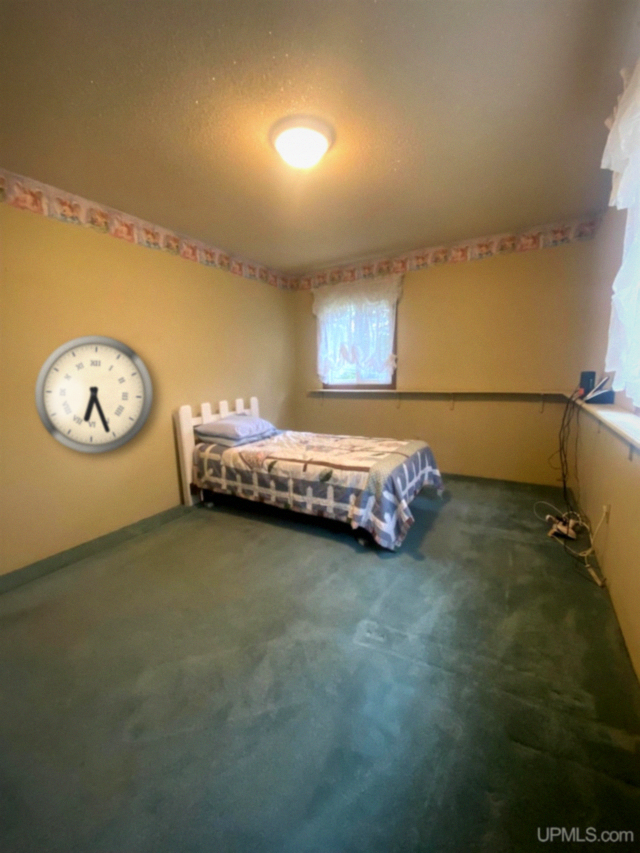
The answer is 6,26
